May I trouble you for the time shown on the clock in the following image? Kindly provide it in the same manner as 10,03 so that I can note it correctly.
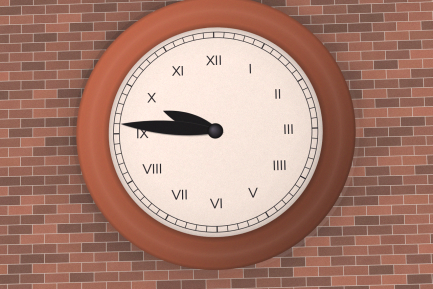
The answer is 9,46
